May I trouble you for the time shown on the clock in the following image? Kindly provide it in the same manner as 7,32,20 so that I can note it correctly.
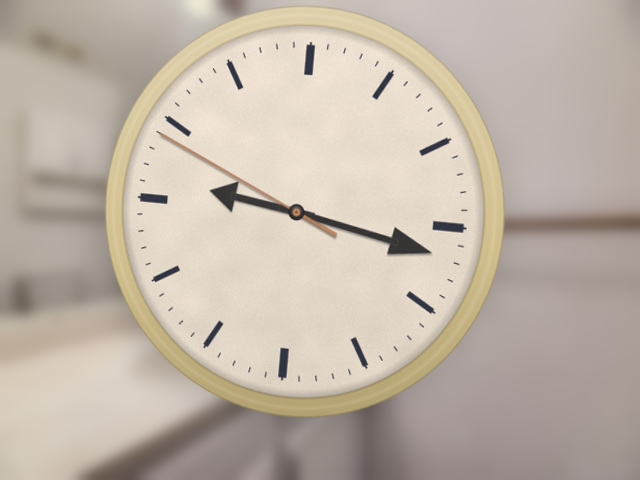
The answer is 9,16,49
